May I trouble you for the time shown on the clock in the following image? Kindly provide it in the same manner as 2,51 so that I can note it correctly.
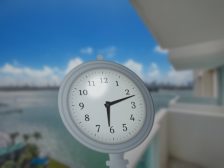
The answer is 6,12
